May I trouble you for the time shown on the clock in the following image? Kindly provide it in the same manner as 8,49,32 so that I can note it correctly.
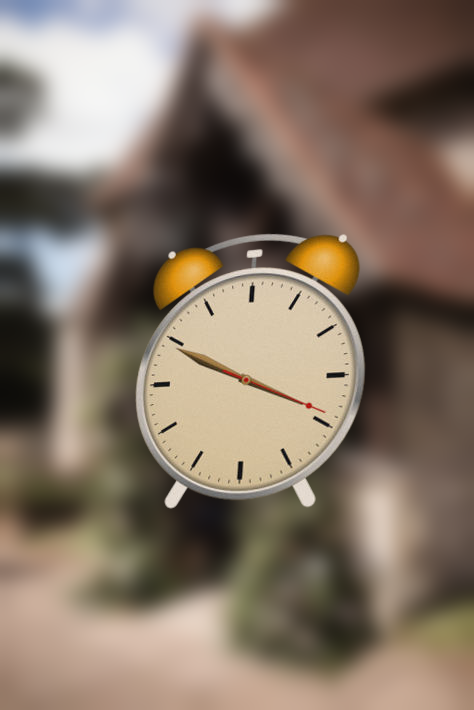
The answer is 3,49,19
